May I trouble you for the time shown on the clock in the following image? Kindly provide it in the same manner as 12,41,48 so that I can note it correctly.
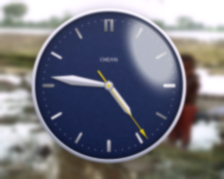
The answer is 4,46,24
